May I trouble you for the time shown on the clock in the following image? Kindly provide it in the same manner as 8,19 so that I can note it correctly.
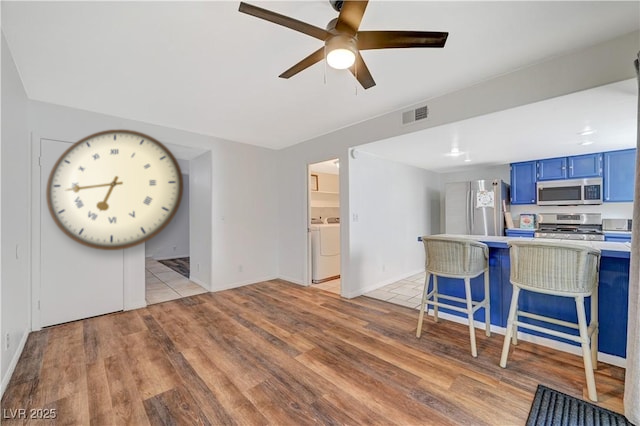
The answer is 6,44
